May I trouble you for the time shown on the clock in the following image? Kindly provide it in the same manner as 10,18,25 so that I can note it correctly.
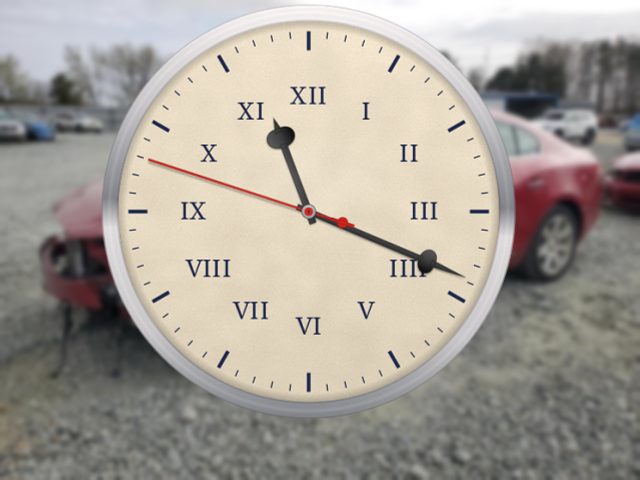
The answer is 11,18,48
